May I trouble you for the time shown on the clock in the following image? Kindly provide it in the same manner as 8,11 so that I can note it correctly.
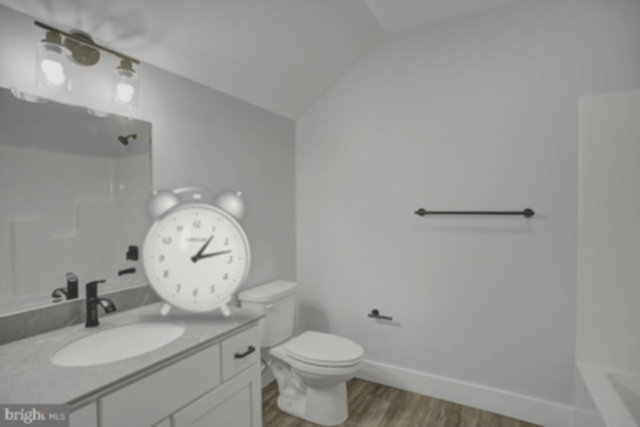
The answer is 1,13
